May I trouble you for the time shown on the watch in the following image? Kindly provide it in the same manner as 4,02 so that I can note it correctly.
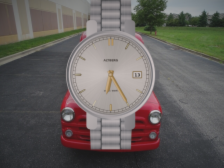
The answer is 6,25
